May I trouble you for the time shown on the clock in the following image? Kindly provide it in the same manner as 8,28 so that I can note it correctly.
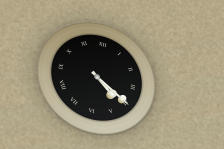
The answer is 4,20
